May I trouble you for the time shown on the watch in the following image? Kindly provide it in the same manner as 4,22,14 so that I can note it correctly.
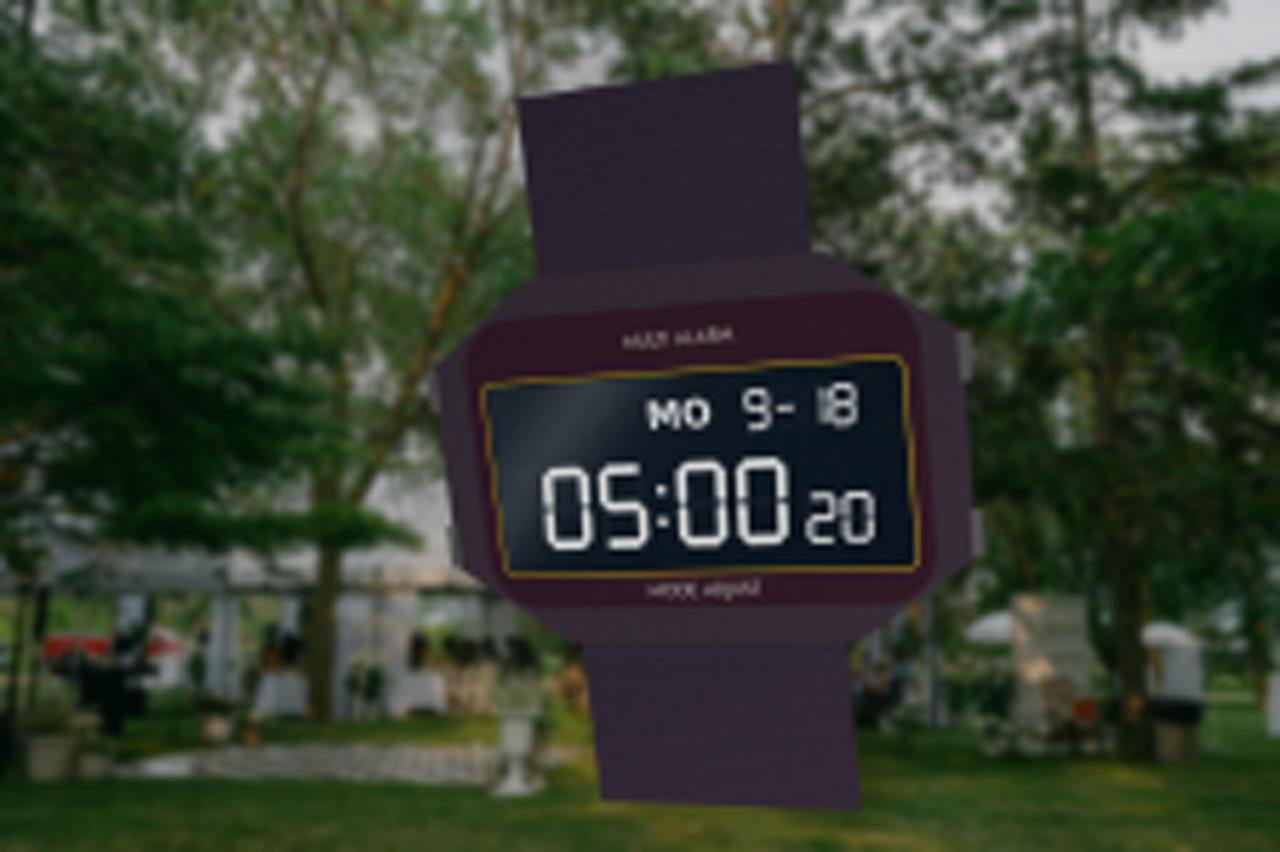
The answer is 5,00,20
